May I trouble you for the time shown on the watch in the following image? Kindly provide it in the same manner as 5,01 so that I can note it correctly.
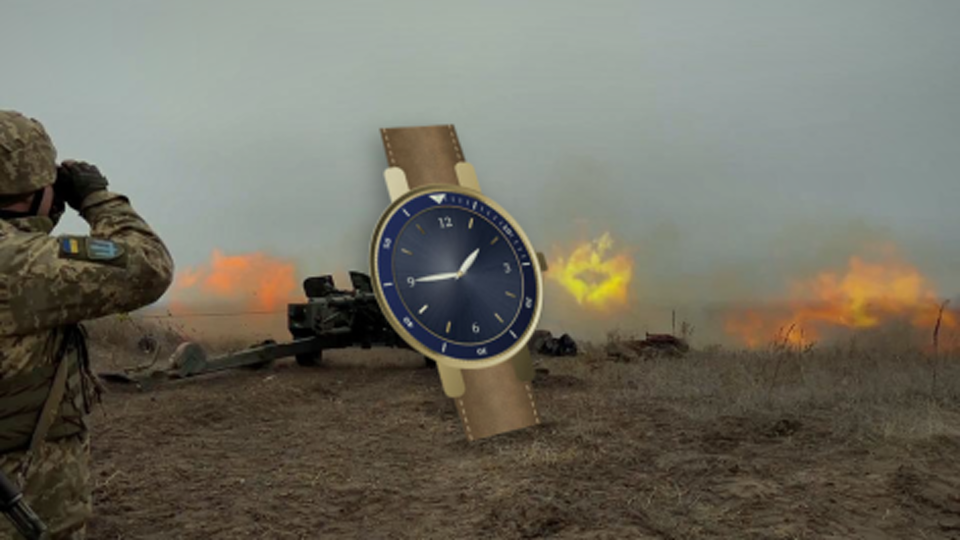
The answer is 1,45
